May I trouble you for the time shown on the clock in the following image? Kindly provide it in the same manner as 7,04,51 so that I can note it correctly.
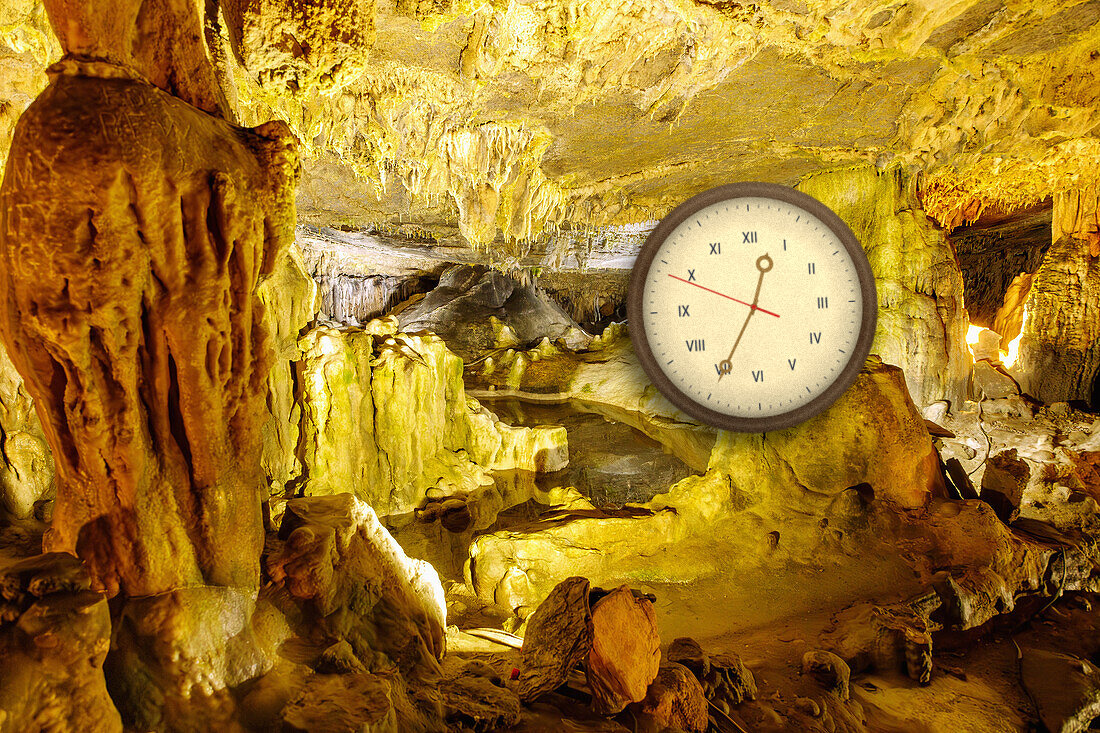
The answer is 12,34,49
